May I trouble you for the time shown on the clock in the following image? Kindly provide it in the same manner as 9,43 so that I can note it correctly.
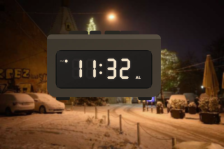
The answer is 11,32
